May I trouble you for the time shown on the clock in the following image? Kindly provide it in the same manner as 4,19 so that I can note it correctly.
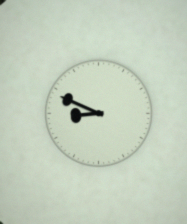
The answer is 8,49
